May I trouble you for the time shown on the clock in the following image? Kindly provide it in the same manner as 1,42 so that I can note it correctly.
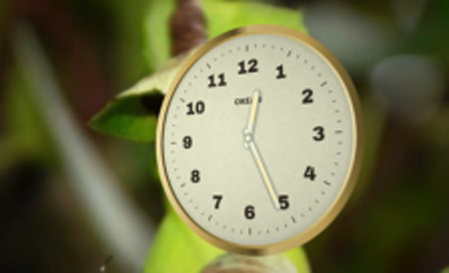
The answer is 12,26
